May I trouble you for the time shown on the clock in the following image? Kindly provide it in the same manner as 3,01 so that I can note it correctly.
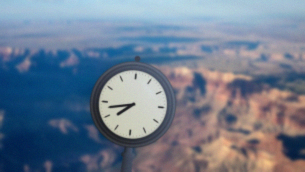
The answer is 7,43
